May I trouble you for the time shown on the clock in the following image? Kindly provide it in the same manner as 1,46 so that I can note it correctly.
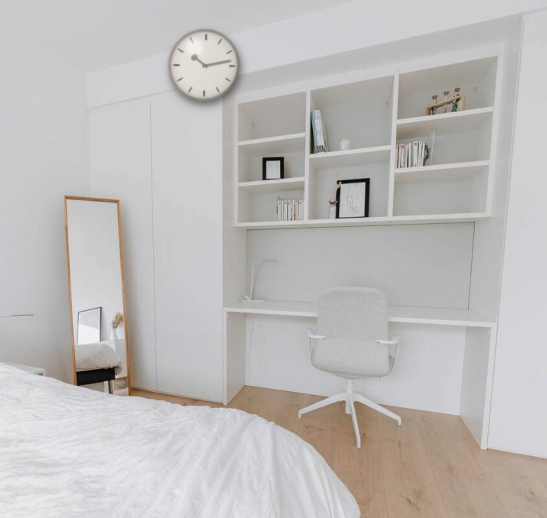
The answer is 10,13
